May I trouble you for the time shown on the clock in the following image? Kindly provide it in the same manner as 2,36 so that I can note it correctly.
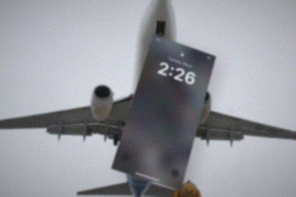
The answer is 2,26
